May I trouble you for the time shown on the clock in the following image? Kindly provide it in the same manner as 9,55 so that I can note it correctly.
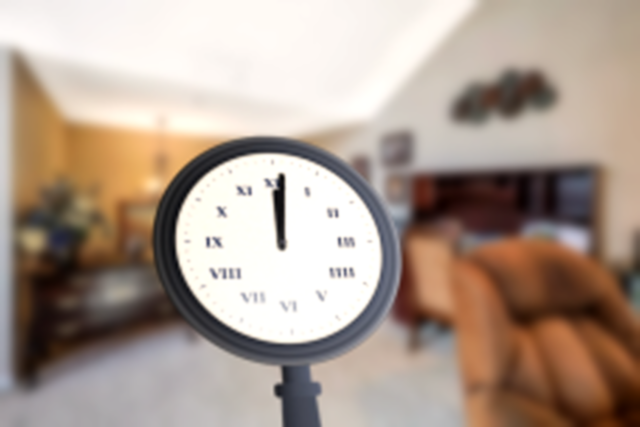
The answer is 12,01
